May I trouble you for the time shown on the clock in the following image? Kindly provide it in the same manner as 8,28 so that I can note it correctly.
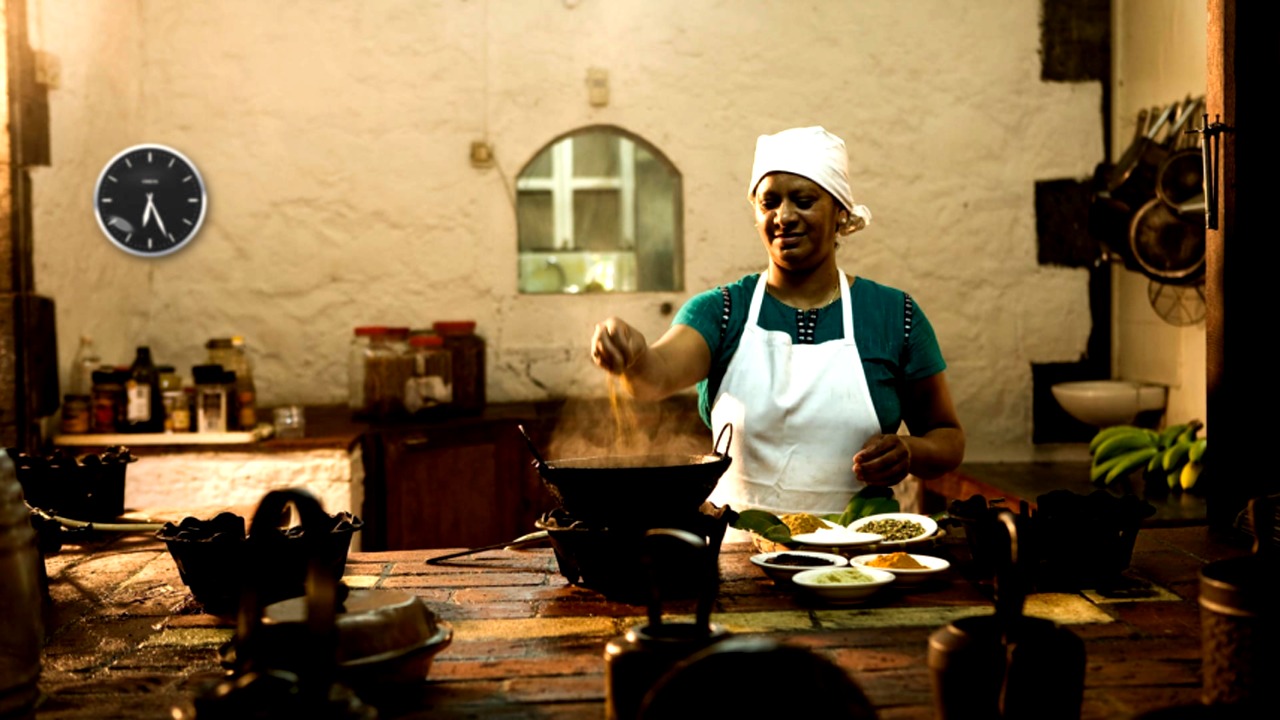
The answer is 6,26
